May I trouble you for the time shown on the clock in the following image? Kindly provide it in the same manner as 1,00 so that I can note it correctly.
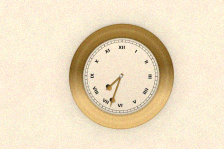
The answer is 7,33
